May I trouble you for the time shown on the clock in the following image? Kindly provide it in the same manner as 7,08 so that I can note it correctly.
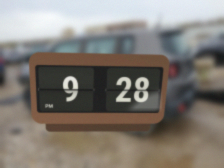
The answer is 9,28
